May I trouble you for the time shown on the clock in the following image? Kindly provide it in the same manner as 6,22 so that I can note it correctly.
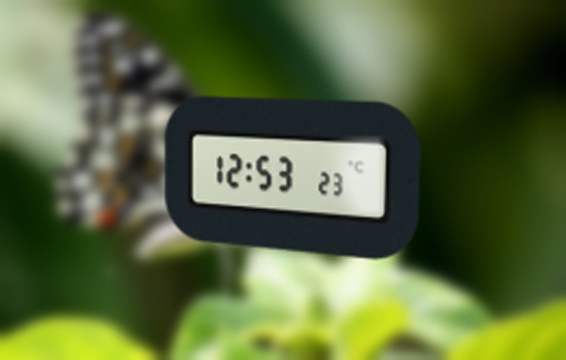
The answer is 12,53
